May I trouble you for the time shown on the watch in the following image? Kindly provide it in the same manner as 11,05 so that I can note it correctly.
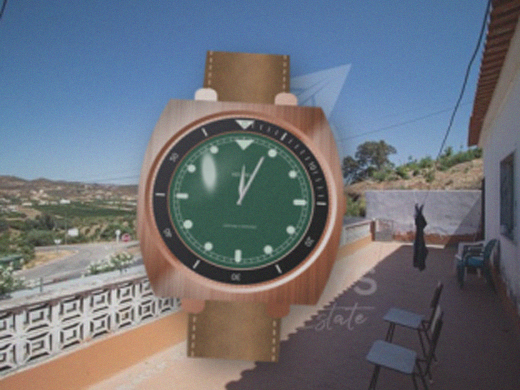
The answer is 12,04
